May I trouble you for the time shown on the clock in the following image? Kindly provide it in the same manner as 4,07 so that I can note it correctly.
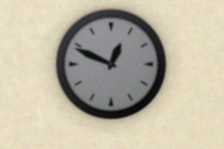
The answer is 12,49
